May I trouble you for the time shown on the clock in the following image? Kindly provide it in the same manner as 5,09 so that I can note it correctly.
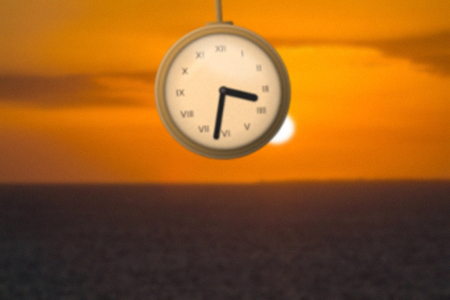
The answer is 3,32
